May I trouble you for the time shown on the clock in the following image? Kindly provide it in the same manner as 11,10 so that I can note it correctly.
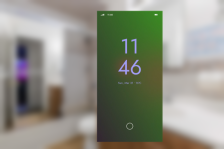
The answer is 11,46
